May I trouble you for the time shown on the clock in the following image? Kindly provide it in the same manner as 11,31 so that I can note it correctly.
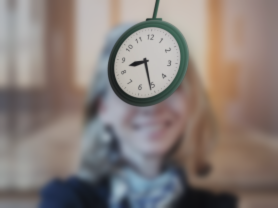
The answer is 8,26
